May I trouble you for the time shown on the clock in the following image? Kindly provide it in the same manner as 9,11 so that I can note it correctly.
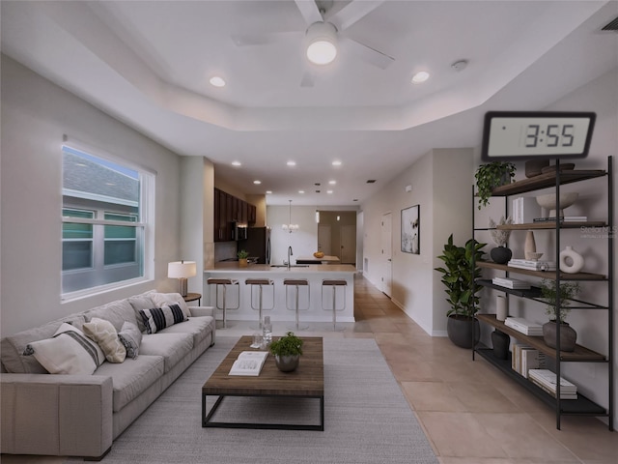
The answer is 3,55
